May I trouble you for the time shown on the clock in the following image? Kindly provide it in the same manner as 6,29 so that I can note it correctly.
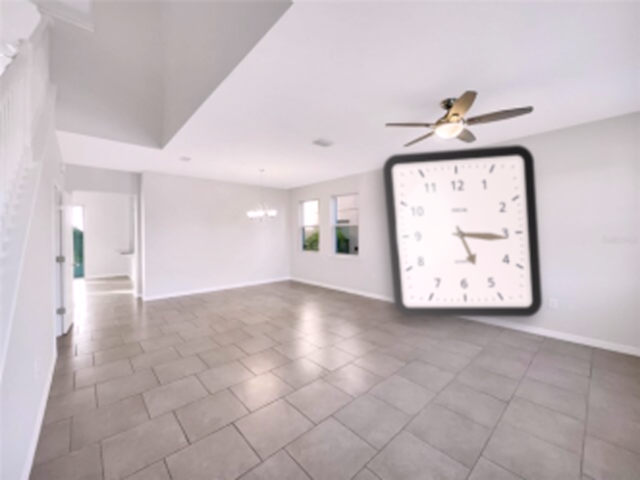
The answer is 5,16
